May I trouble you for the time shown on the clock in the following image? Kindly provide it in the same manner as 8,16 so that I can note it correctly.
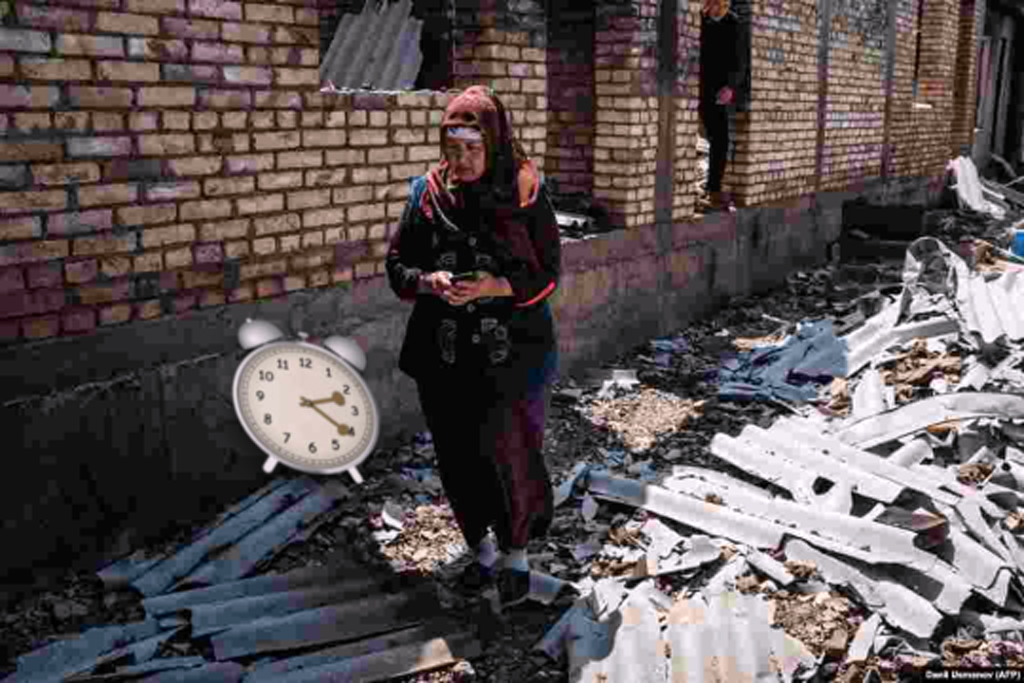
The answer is 2,21
